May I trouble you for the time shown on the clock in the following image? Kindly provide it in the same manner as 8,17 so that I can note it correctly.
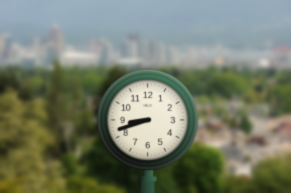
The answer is 8,42
